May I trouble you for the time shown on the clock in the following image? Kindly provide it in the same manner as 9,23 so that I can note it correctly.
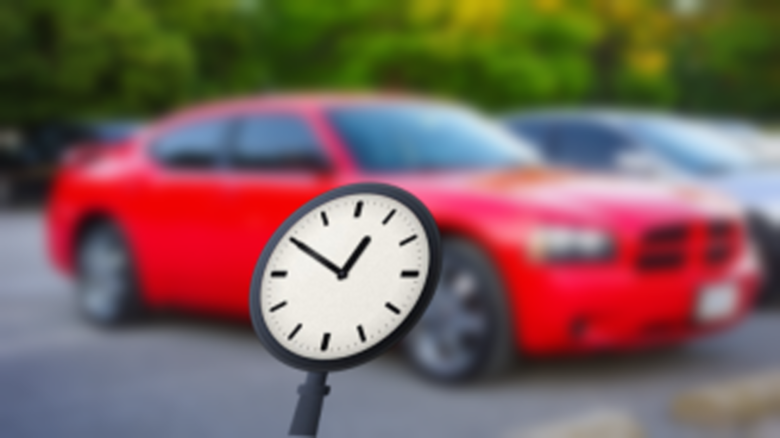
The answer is 12,50
